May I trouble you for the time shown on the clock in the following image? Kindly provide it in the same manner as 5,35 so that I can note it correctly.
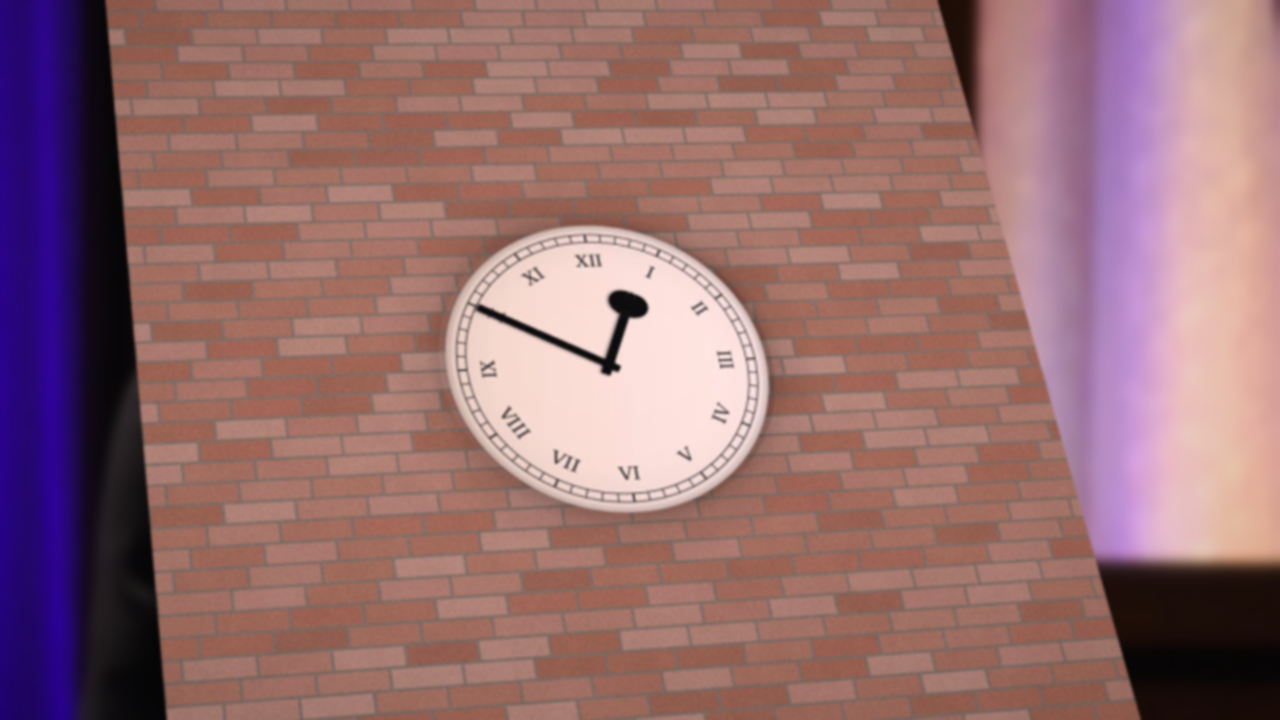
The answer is 12,50
